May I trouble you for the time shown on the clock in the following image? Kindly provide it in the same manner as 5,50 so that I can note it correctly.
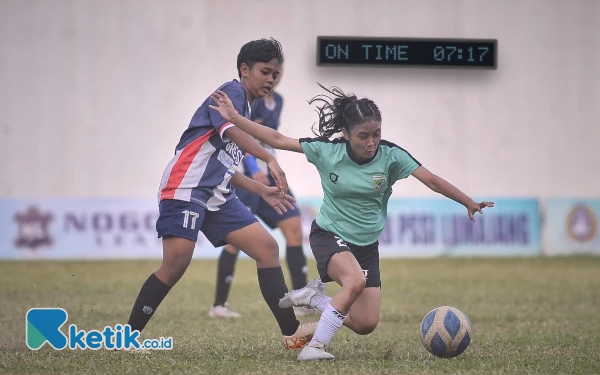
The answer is 7,17
